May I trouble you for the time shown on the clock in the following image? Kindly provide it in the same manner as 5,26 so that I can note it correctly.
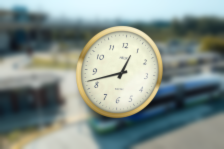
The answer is 12,42
